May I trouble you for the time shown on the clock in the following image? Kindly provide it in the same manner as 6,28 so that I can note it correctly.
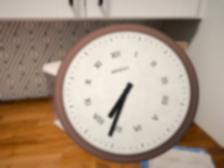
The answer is 7,36
